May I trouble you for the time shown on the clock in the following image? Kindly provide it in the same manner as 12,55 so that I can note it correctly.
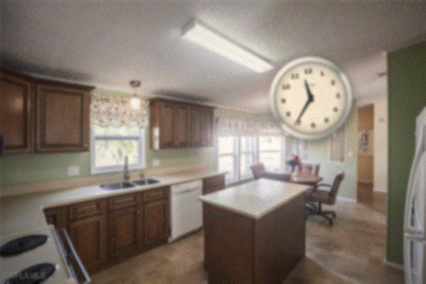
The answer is 11,36
